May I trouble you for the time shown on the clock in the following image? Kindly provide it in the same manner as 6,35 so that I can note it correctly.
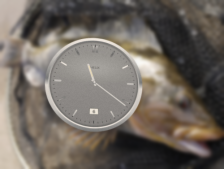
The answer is 11,21
